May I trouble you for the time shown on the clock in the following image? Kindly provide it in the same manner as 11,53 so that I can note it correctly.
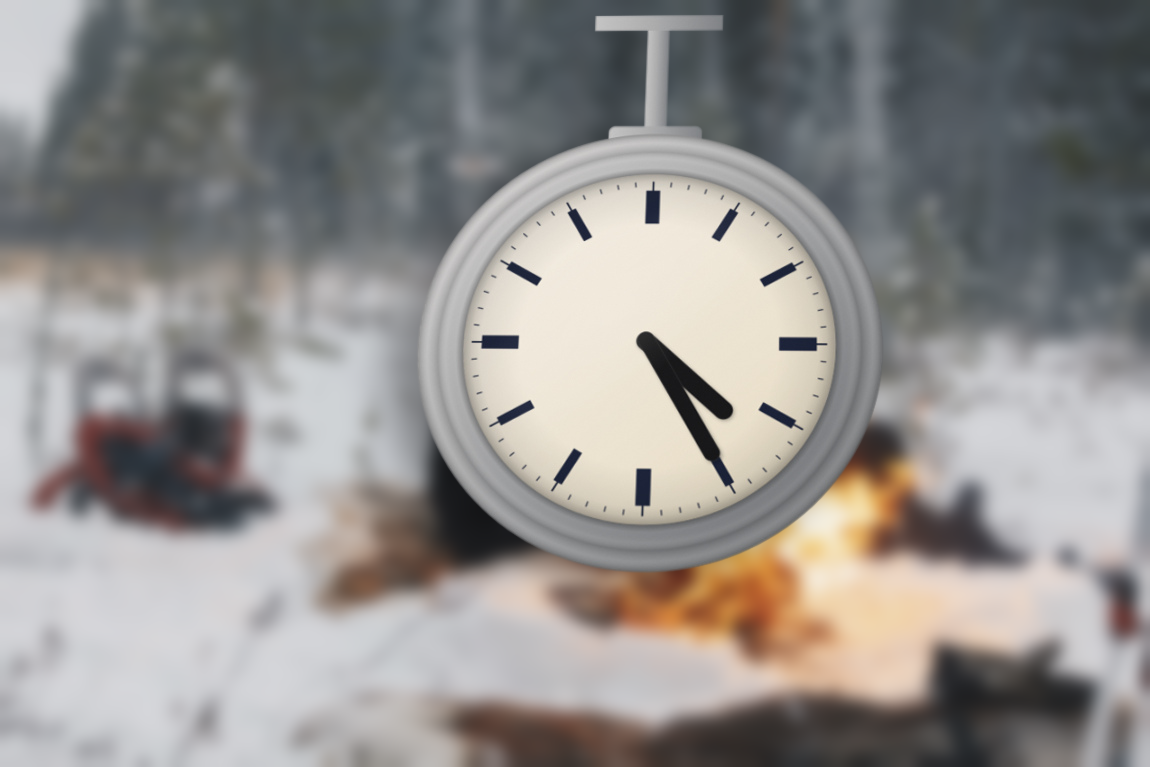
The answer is 4,25
